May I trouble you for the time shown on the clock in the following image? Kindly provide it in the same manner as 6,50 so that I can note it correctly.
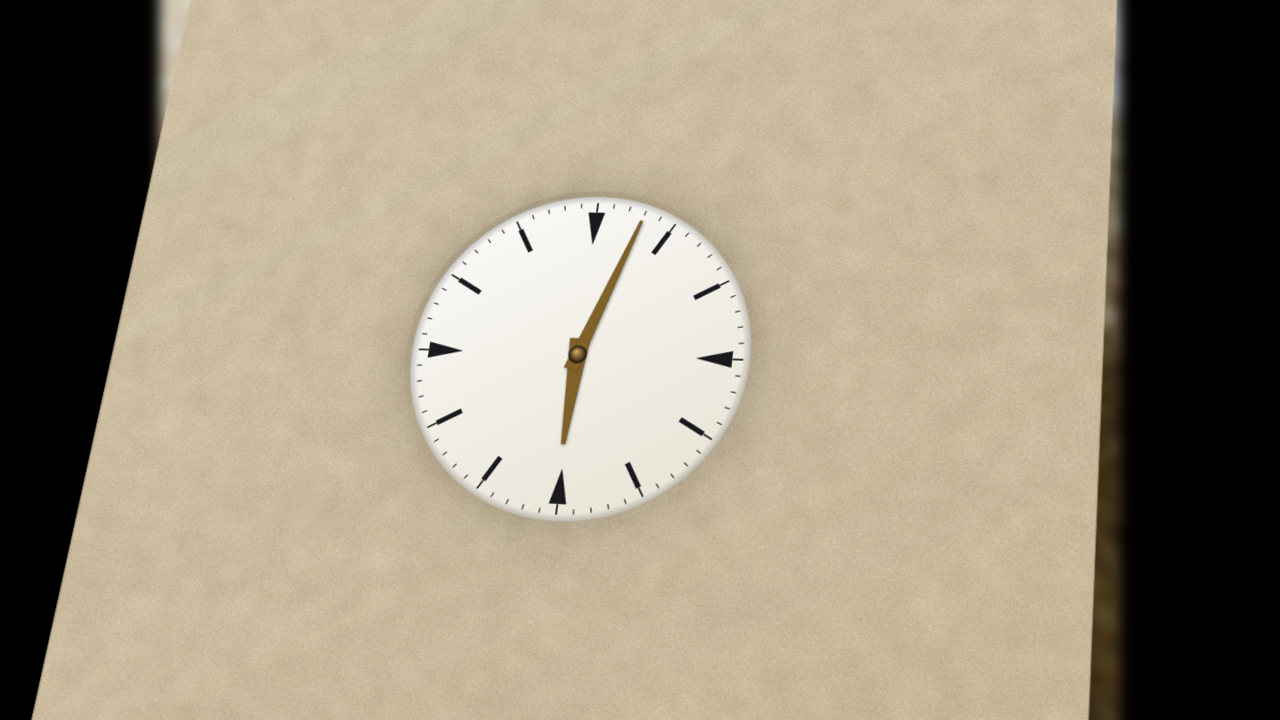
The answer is 6,03
